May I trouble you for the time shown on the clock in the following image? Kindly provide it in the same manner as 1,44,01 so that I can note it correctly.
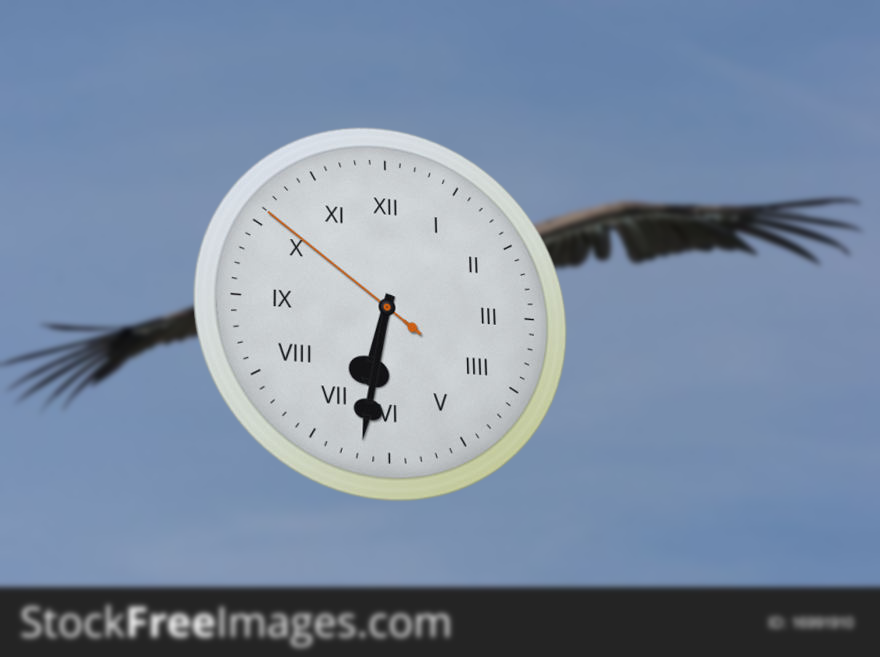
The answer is 6,31,51
